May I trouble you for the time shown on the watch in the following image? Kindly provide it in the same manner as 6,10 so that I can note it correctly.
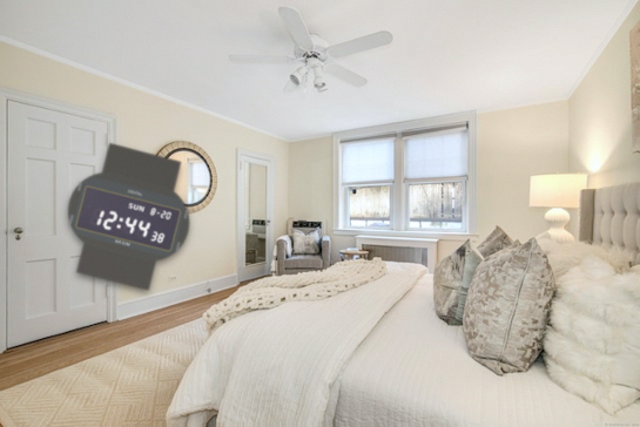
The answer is 12,44
